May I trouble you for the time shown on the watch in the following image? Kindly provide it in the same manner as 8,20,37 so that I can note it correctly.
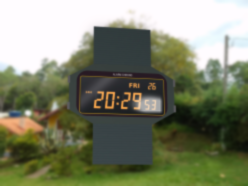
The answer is 20,29,53
